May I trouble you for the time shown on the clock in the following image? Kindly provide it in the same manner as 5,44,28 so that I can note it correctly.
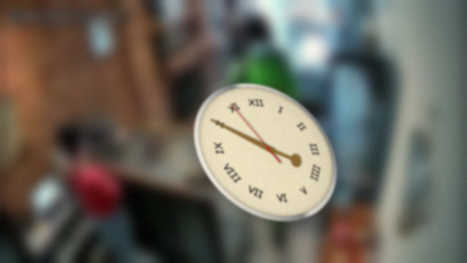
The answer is 3,49,55
